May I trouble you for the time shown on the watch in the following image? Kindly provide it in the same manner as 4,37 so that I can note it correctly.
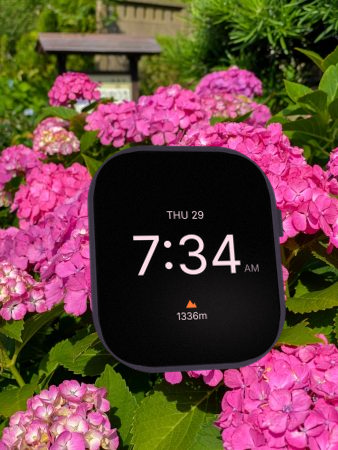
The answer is 7,34
